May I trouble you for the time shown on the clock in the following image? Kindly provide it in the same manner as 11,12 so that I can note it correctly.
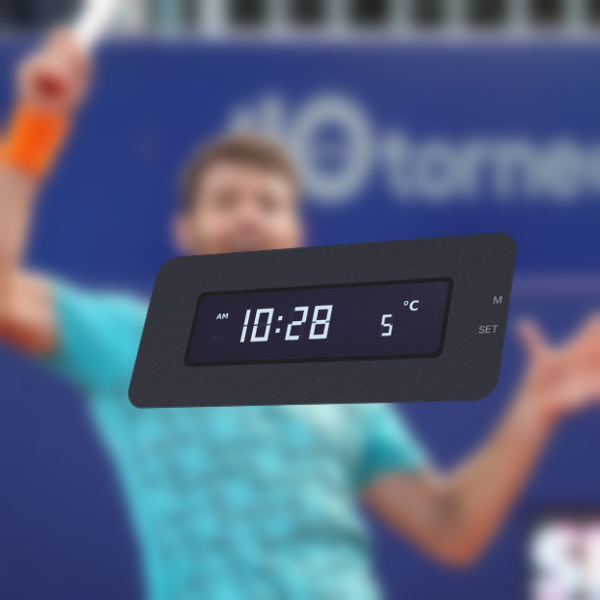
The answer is 10,28
